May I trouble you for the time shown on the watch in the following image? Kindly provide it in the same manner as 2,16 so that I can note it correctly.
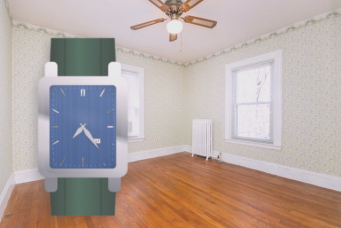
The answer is 7,24
